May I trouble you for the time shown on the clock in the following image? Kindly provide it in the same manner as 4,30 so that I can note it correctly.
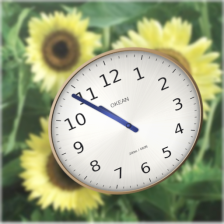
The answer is 10,54
